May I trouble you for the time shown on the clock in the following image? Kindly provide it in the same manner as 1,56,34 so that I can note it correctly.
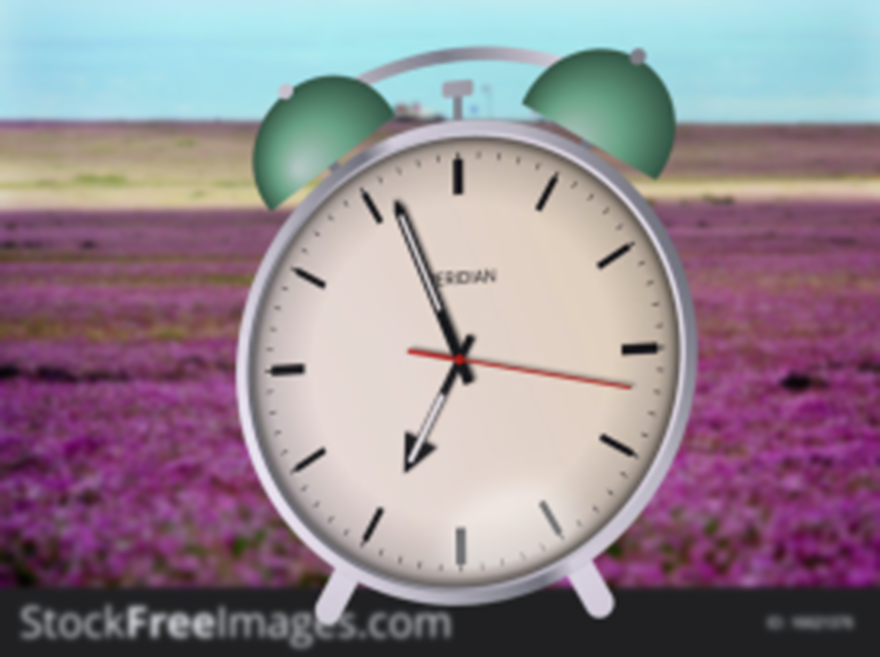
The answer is 6,56,17
